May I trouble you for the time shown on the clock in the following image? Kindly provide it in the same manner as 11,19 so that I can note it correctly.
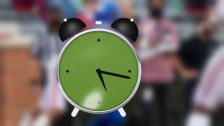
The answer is 5,17
